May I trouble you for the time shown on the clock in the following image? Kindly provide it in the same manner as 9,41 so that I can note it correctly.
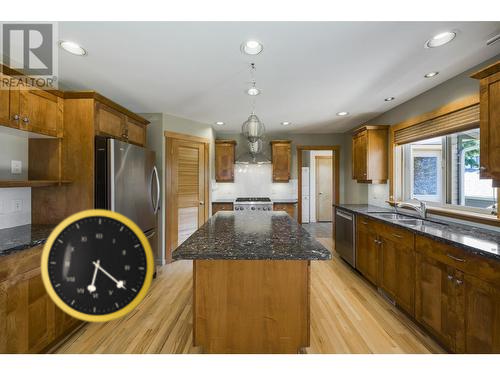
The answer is 6,21
